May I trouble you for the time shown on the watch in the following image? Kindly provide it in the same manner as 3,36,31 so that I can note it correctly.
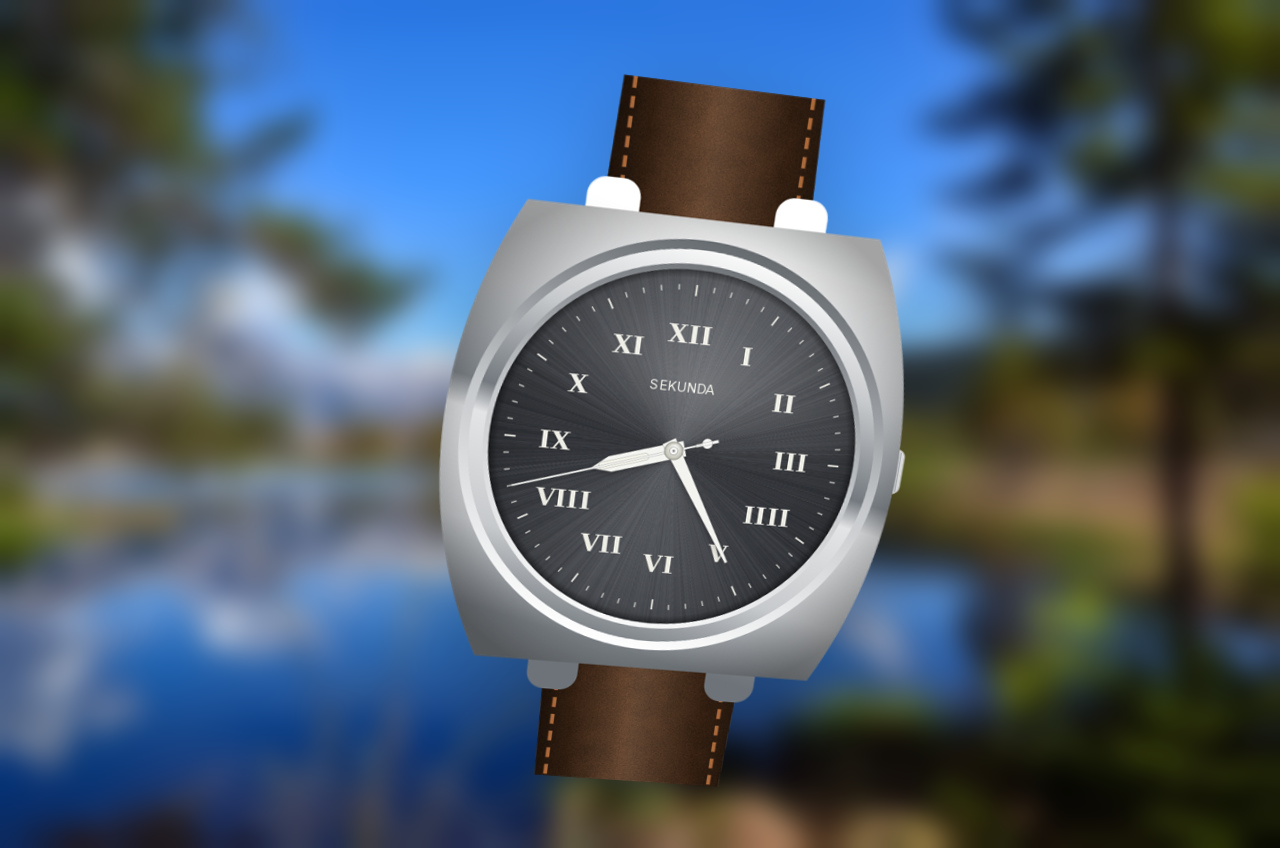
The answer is 8,24,42
